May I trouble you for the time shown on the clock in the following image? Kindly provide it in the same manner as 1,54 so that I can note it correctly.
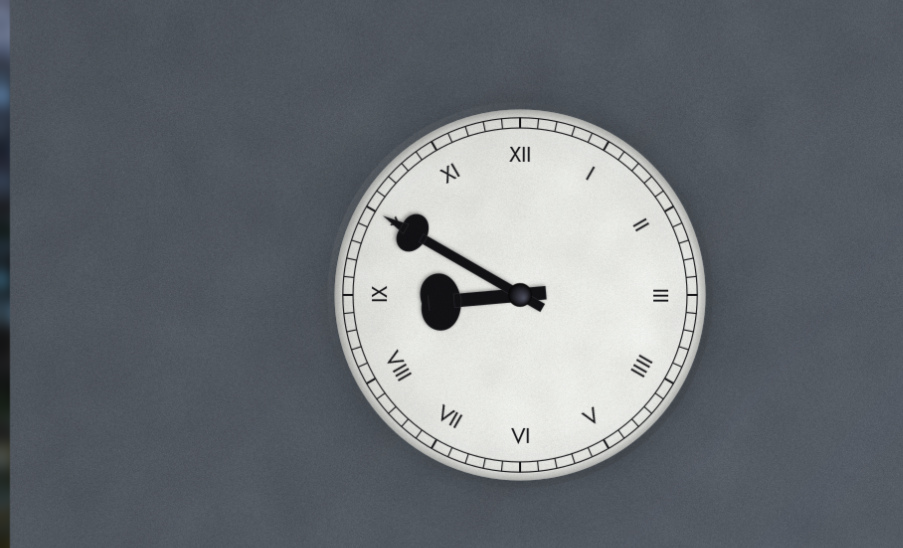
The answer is 8,50
